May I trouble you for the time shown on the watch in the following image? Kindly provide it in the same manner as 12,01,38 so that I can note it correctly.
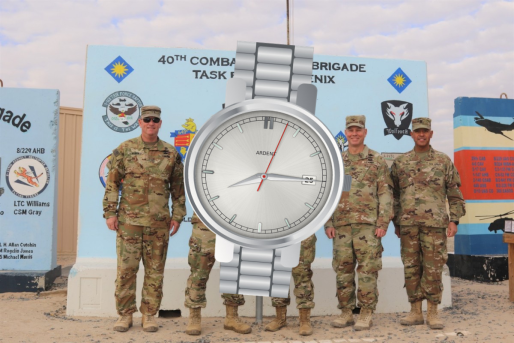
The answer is 8,15,03
